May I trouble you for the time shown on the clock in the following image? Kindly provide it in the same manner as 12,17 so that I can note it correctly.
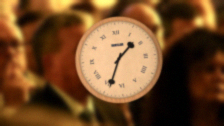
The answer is 1,34
